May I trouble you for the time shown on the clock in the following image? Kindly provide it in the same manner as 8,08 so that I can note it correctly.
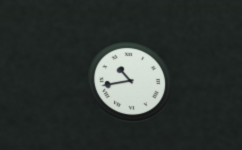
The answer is 10,43
